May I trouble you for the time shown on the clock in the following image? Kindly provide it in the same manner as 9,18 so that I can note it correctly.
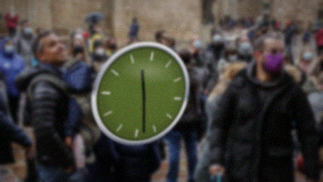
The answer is 11,28
